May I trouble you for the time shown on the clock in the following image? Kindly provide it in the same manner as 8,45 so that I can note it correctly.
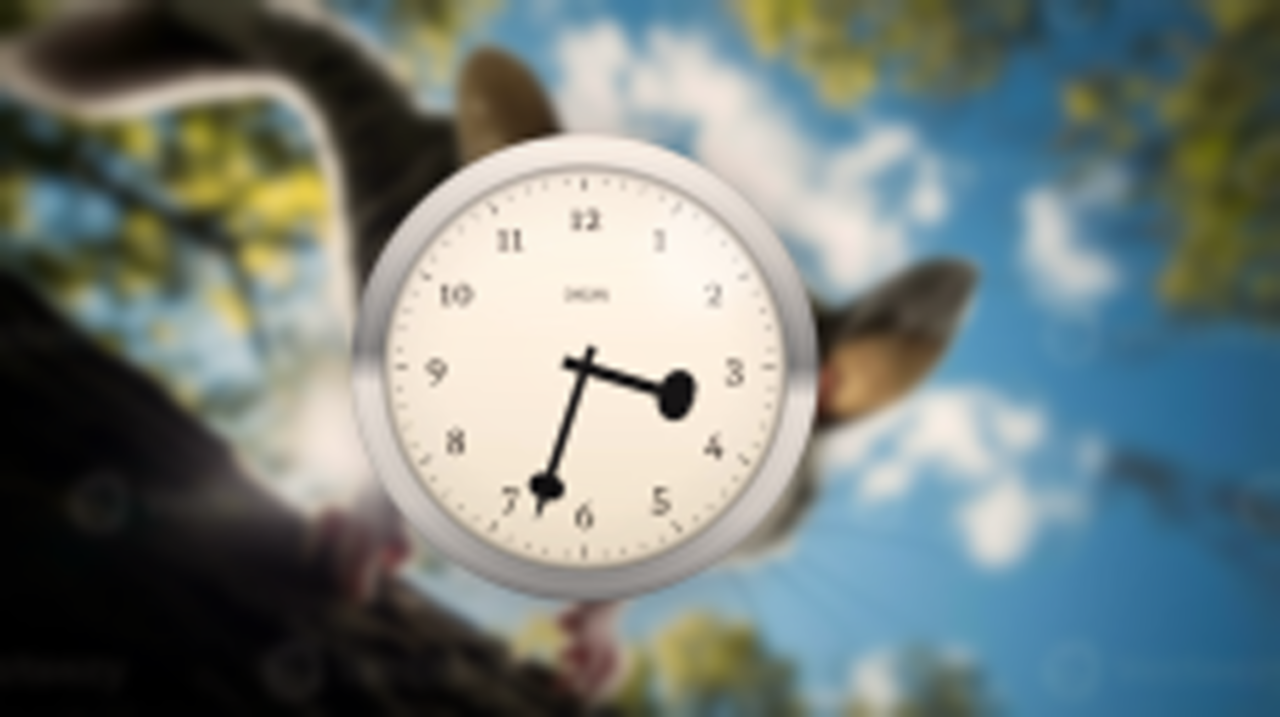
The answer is 3,33
